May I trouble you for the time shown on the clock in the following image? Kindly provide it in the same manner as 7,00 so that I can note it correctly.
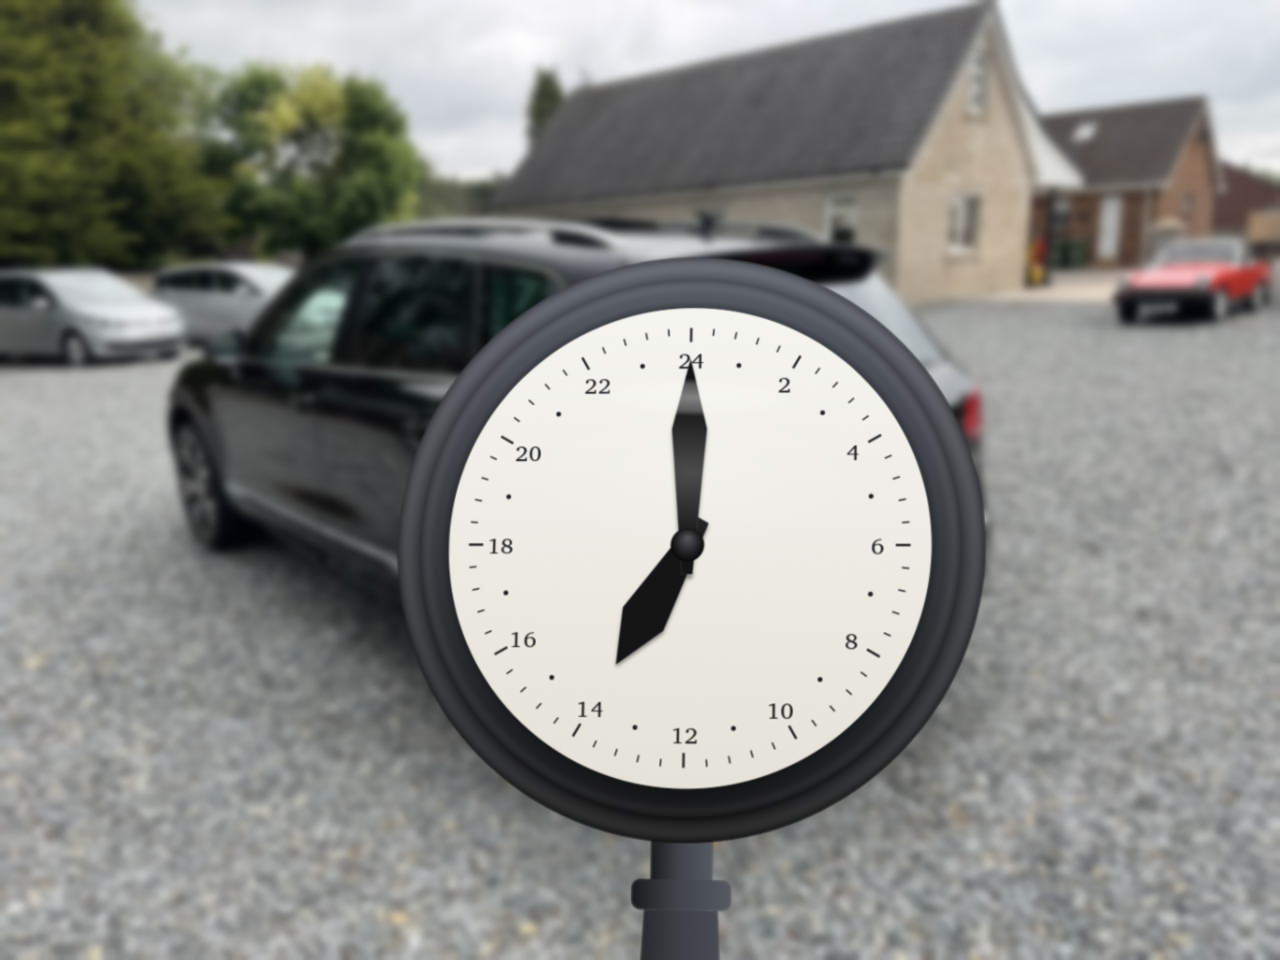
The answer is 14,00
